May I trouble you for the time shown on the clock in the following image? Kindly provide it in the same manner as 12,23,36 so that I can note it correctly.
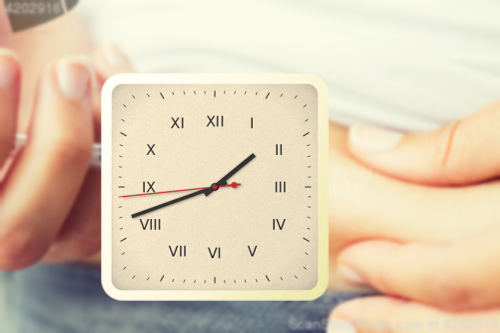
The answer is 1,41,44
